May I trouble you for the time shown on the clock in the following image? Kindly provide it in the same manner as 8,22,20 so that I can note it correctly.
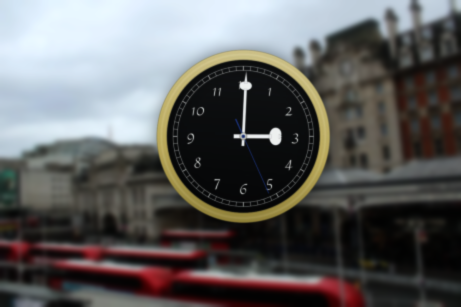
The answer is 3,00,26
